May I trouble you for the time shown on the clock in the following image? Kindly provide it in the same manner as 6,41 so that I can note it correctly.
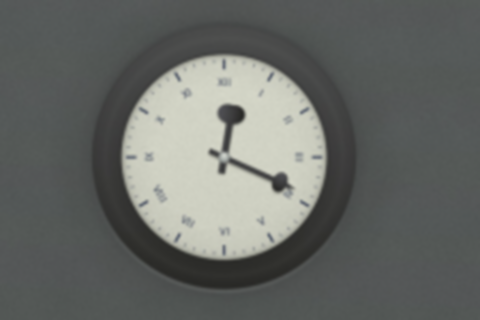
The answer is 12,19
